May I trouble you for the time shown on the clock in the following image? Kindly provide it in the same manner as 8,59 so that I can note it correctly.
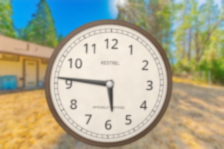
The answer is 5,46
